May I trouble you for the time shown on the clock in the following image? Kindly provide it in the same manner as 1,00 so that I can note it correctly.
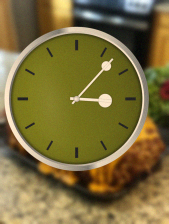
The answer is 3,07
